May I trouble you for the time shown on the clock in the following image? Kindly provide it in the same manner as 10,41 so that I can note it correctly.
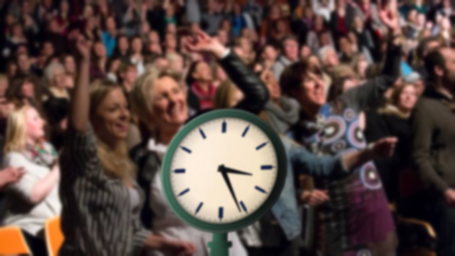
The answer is 3,26
